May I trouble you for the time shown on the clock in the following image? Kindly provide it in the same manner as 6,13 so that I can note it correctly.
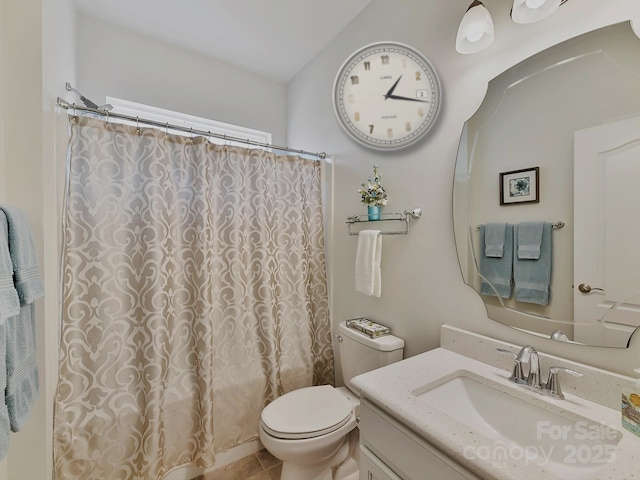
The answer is 1,17
